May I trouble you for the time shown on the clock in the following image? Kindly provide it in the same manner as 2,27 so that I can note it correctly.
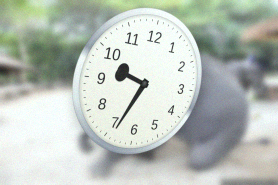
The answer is 9,34
